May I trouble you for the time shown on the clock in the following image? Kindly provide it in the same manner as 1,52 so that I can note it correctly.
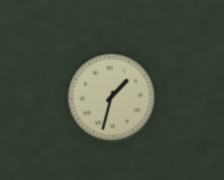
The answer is 1,33
